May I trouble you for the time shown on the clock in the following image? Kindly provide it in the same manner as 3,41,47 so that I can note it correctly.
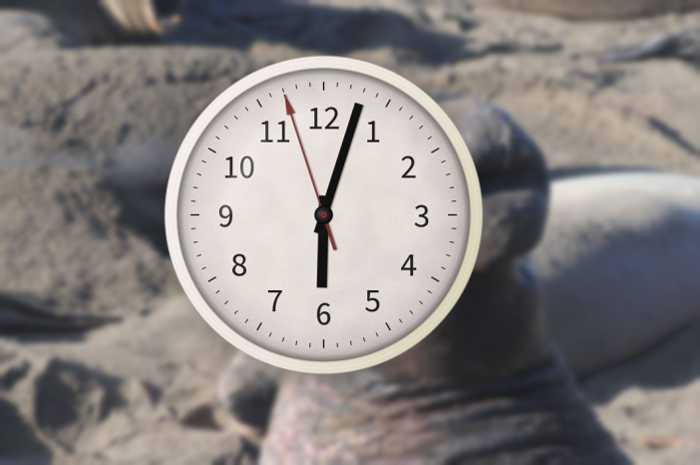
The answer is 6,02,57
